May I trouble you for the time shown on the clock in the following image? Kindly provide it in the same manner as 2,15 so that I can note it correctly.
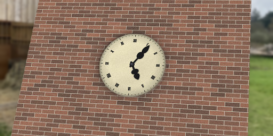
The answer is 5,06
